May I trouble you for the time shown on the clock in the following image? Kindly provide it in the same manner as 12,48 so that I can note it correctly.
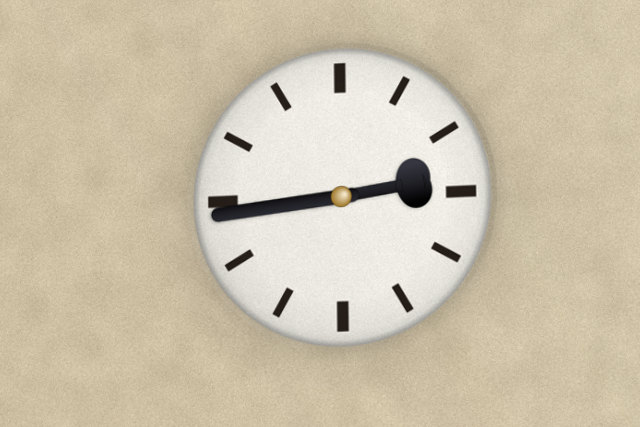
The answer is 2,44
